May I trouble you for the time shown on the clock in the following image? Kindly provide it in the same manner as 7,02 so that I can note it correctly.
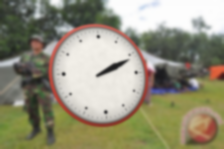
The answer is 2,11
